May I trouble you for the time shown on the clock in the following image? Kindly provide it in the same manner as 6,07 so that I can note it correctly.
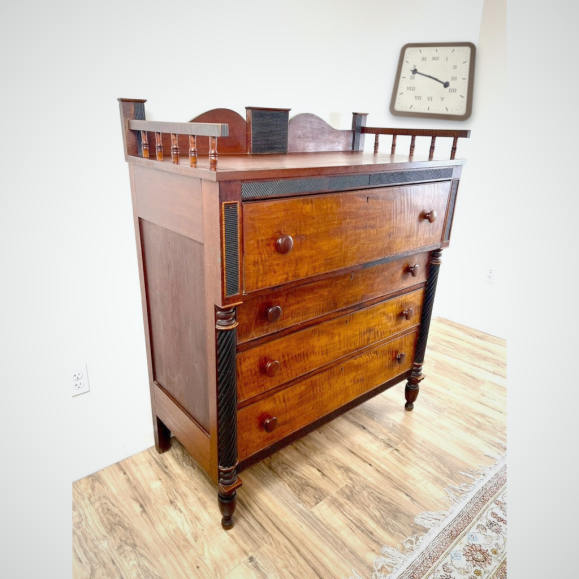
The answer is 3,48
